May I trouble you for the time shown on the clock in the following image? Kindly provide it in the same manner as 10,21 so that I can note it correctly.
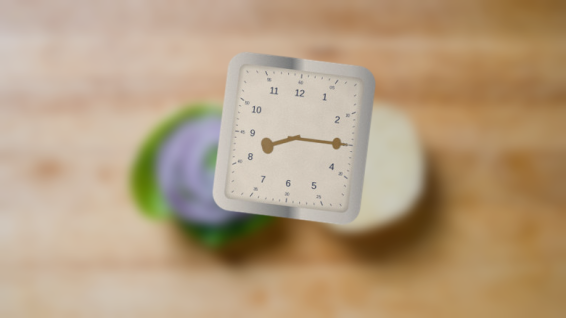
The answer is 8,15
